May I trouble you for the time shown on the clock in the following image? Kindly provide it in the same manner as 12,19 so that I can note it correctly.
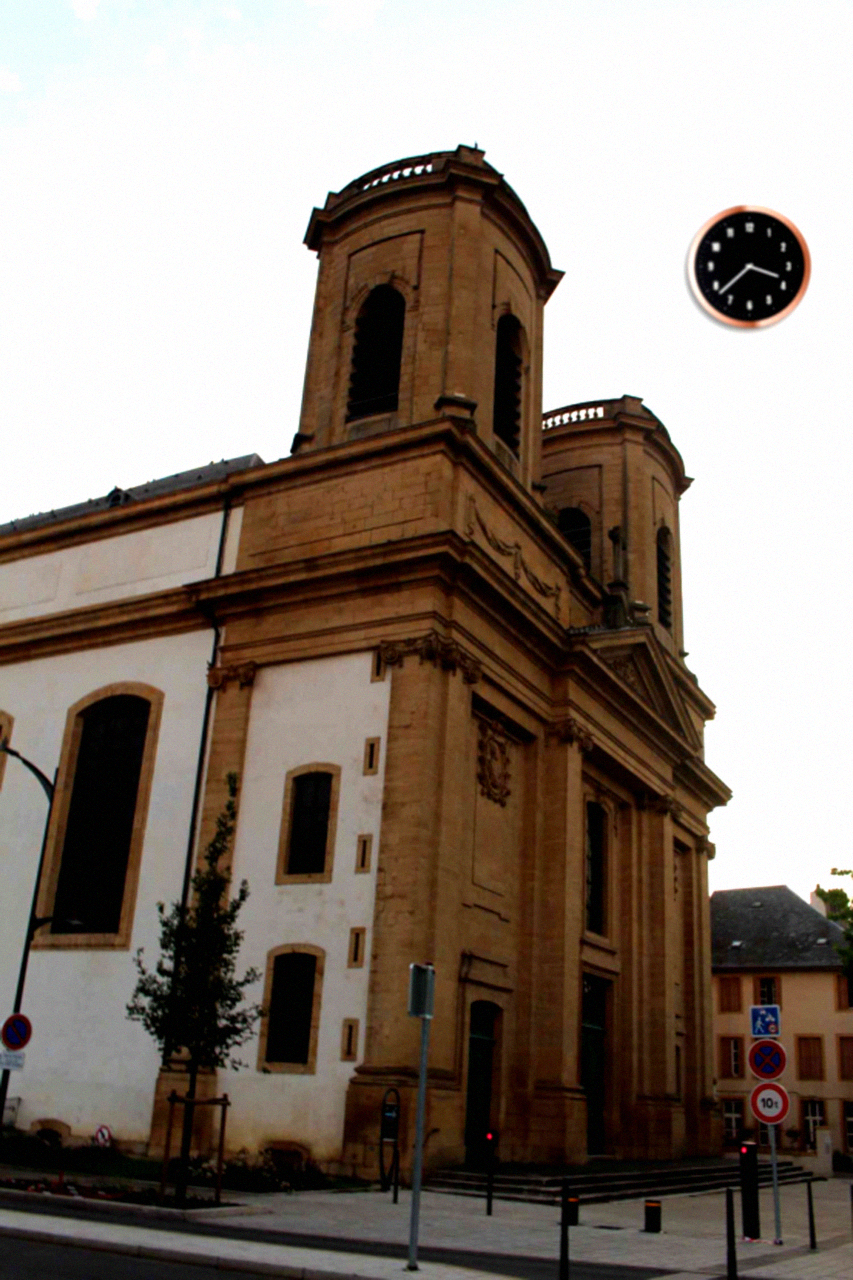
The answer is 3,38
